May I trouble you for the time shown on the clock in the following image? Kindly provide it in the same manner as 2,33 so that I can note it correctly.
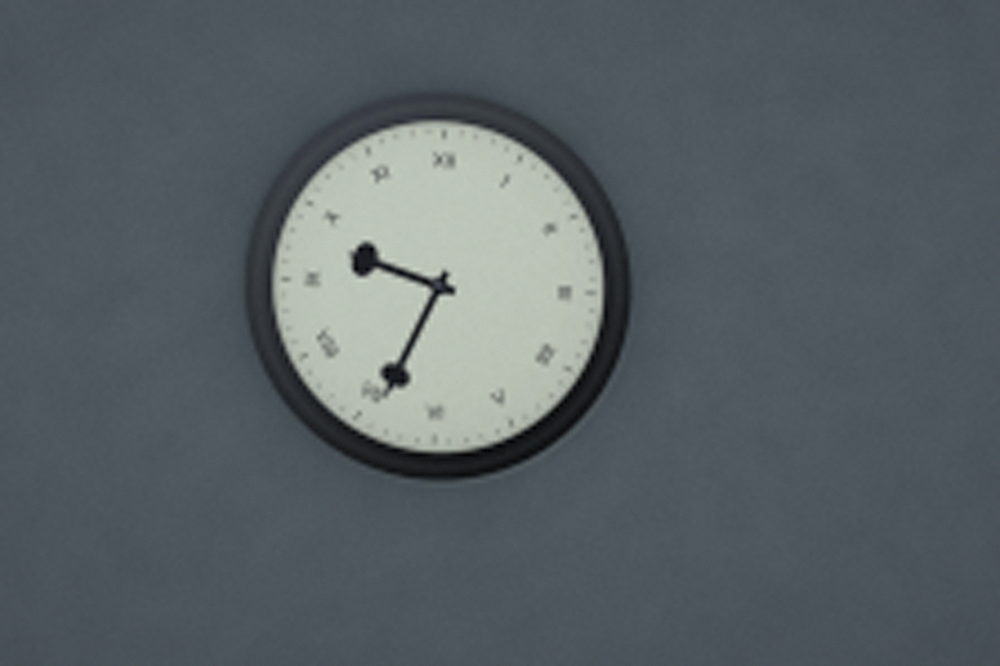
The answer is 9,34
